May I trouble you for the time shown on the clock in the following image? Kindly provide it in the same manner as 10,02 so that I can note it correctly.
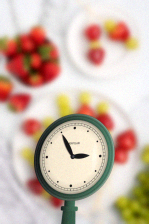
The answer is 2,55
